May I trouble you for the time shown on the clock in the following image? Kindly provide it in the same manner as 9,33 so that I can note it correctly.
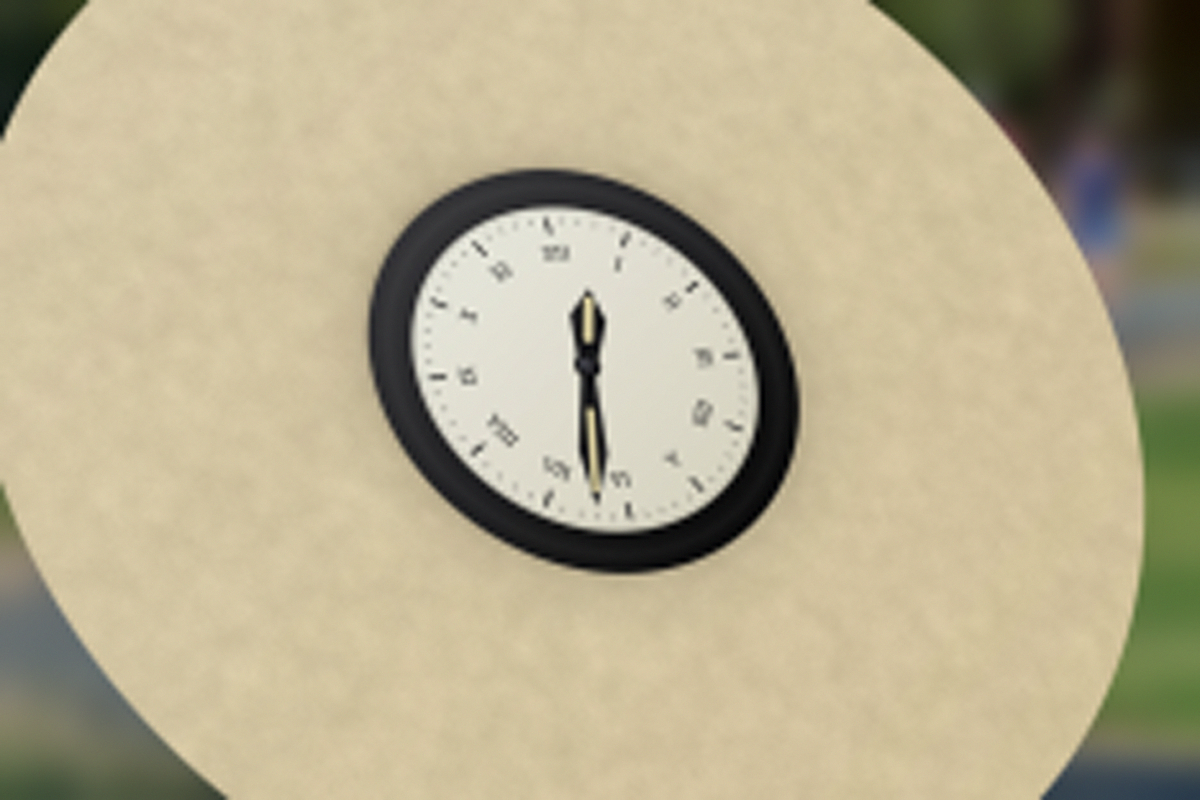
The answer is 12,32
